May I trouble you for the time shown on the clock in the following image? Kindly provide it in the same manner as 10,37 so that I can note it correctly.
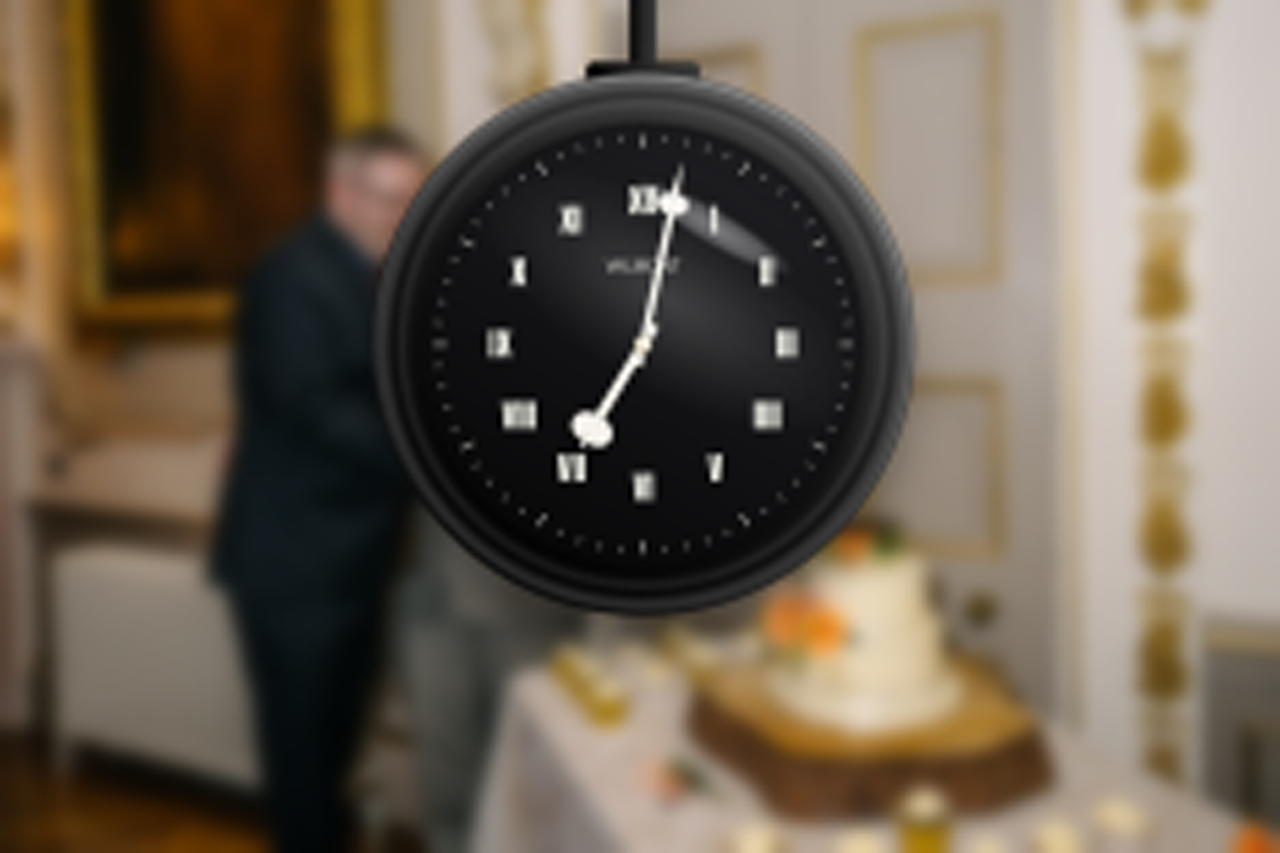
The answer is 7,02
